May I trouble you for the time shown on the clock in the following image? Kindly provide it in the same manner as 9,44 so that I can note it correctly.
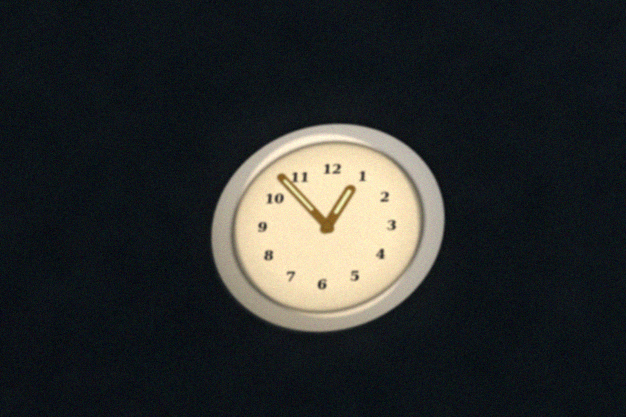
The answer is 12,53
